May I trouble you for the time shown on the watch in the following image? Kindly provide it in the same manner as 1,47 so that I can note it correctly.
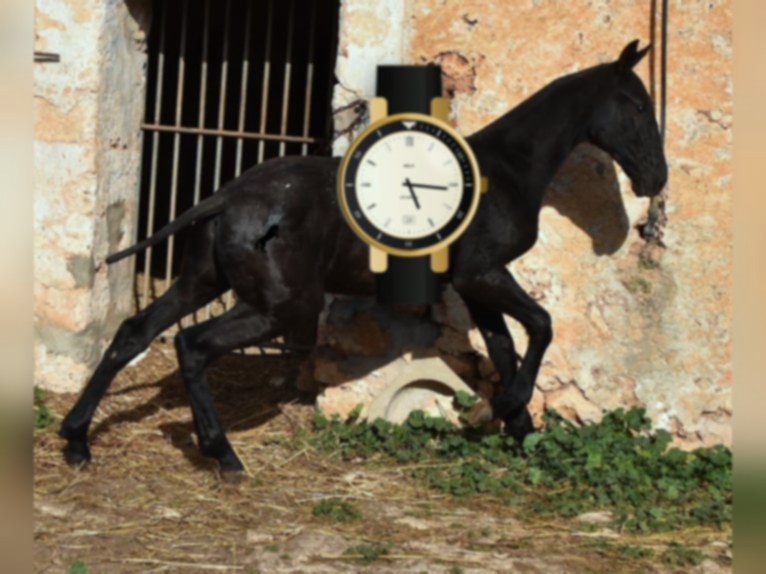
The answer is 5,16
